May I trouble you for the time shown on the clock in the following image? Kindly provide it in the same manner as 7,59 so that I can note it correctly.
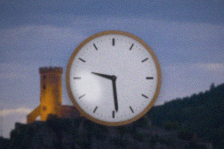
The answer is 9,29
